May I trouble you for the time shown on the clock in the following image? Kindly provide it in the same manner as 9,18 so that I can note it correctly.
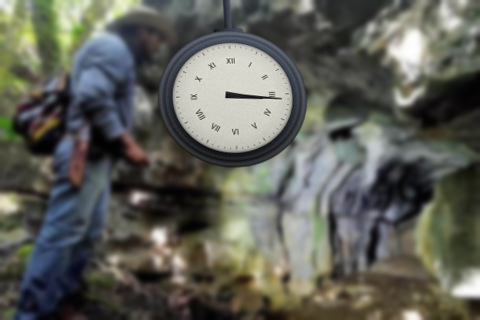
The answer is 3,16
